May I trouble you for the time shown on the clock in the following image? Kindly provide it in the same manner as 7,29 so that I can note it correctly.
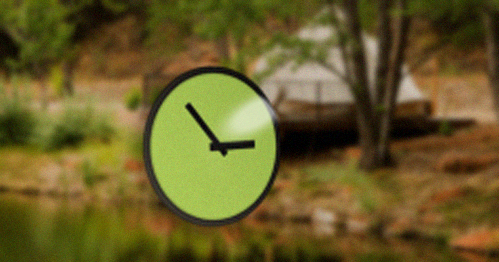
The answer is 2,53
